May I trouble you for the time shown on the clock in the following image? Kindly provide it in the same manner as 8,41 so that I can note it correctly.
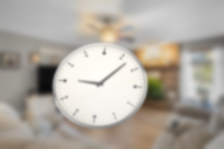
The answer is 9,07
